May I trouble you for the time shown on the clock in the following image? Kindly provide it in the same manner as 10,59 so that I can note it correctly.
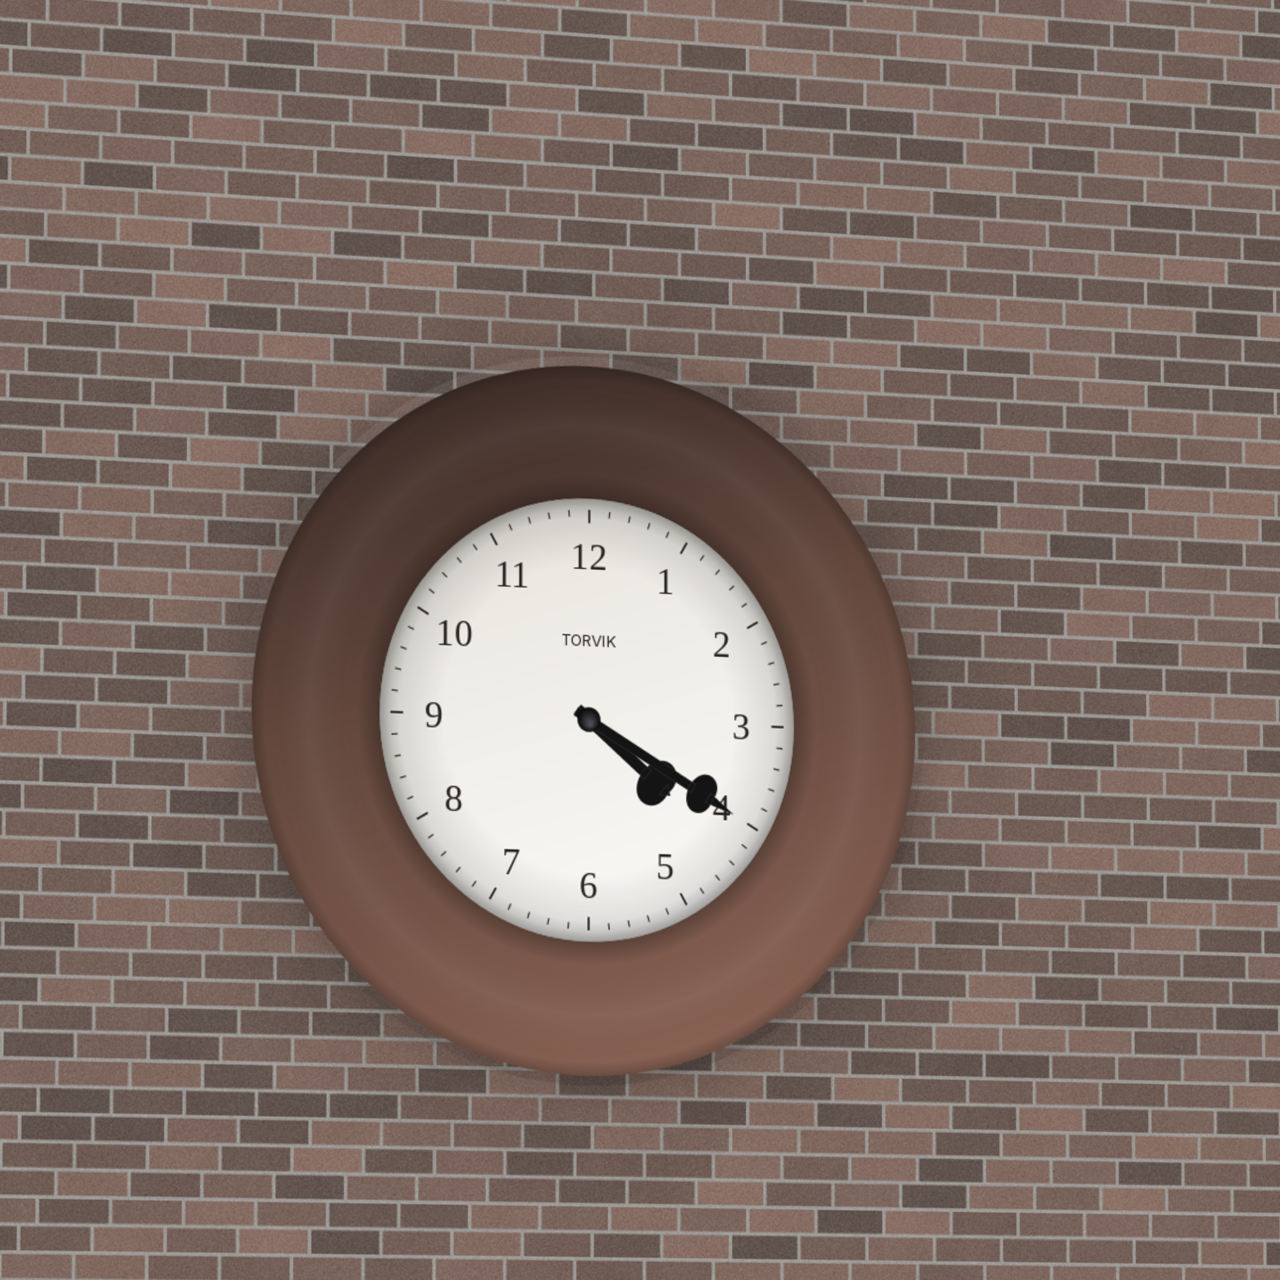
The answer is 4,20
